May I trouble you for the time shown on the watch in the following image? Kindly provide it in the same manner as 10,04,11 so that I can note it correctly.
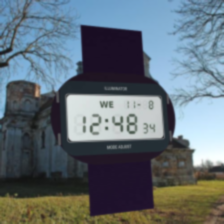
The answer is 12,48,34
